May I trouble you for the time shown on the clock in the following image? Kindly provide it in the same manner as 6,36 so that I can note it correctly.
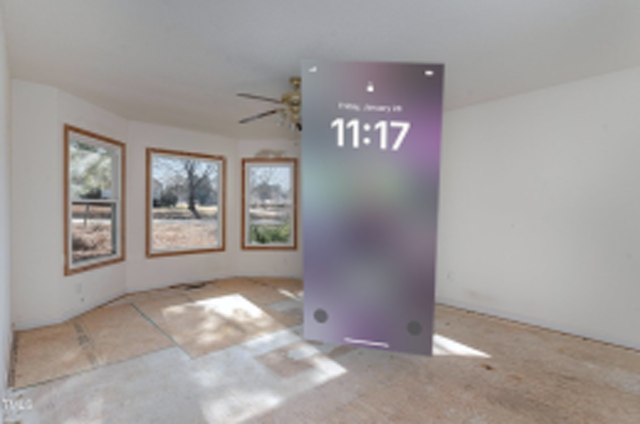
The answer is 11,17
